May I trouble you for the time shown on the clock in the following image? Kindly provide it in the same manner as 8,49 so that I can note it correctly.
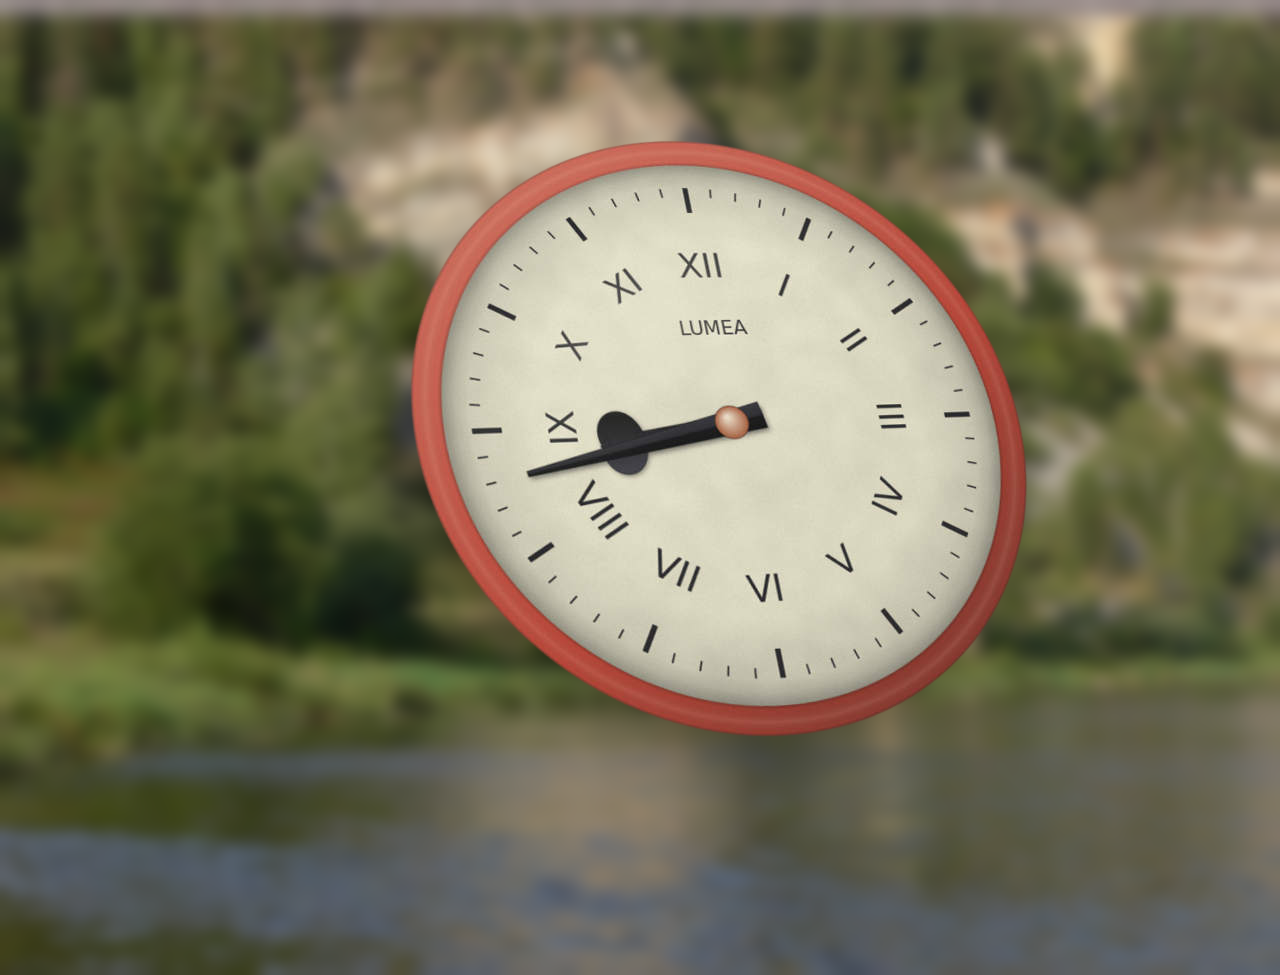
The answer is 8,43
